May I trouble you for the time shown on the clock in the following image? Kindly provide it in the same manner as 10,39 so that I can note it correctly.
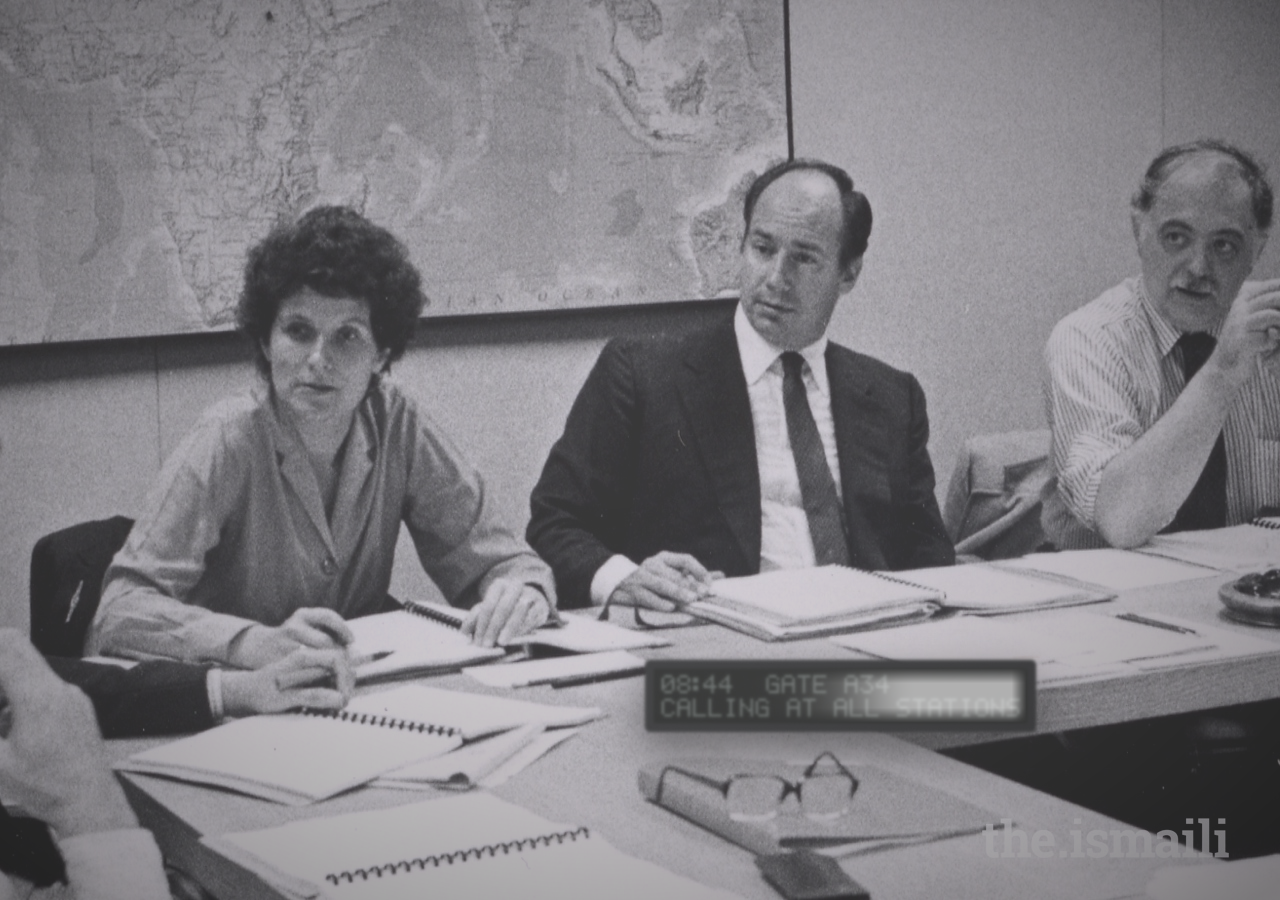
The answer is 8,44
